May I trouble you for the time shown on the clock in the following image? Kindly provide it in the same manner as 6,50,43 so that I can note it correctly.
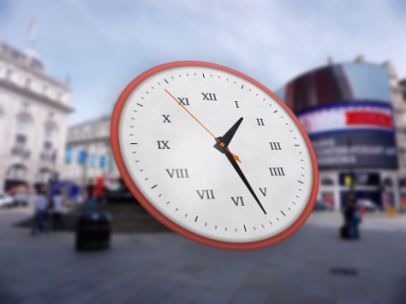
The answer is 1,26,54
